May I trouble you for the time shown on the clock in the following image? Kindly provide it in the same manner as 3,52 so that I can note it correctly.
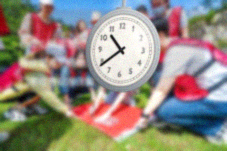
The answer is 10,39
